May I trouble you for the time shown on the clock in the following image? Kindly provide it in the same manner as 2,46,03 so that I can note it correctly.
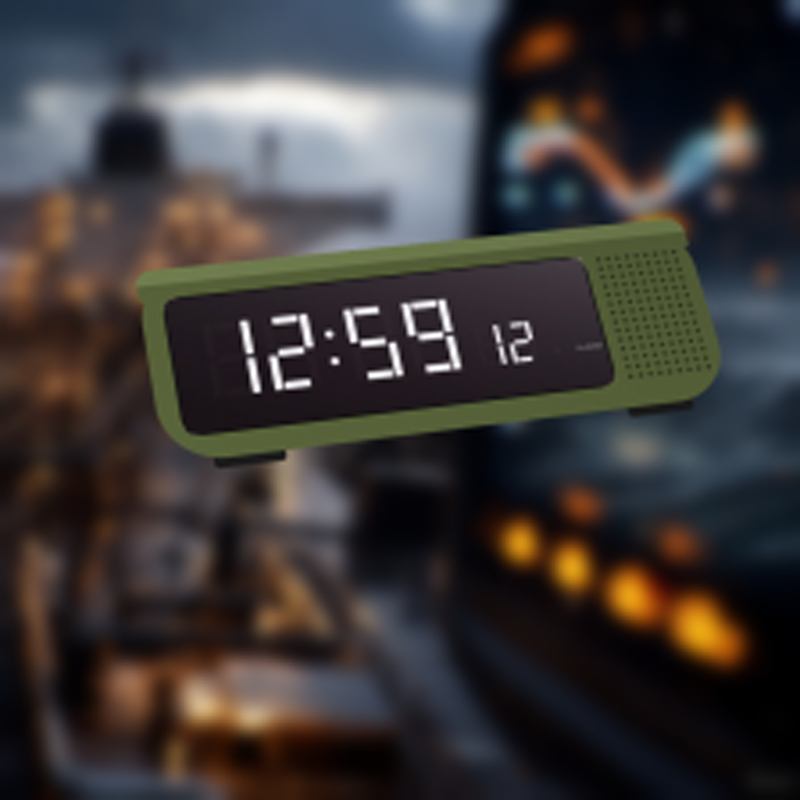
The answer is 12,59,12
